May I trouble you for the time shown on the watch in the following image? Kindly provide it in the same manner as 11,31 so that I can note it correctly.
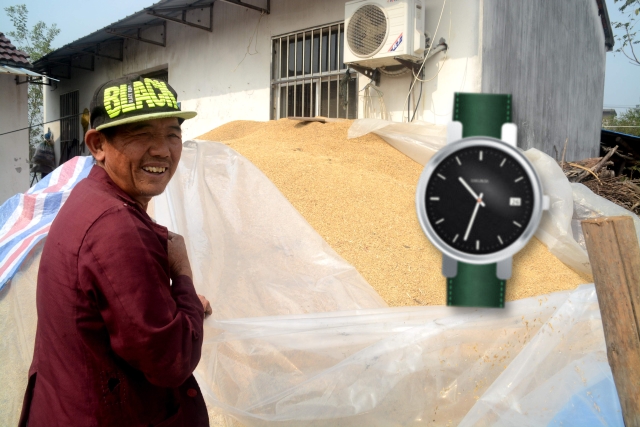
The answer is 10,33
